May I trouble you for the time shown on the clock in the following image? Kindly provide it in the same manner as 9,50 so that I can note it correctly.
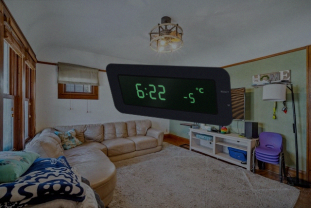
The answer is 6,22
